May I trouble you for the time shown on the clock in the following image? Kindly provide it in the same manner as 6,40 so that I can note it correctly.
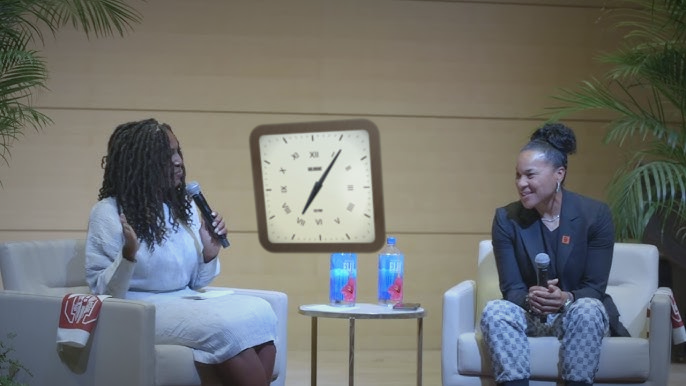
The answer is 7,06
